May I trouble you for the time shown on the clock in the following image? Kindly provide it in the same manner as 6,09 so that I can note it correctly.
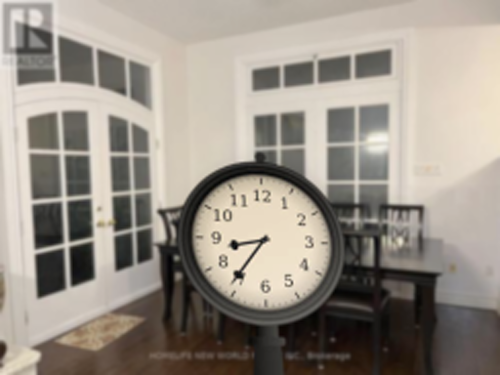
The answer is 8,36
